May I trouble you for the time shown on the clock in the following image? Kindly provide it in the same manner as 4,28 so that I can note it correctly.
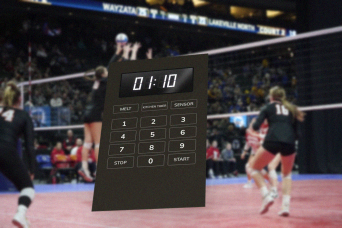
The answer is 1,10
